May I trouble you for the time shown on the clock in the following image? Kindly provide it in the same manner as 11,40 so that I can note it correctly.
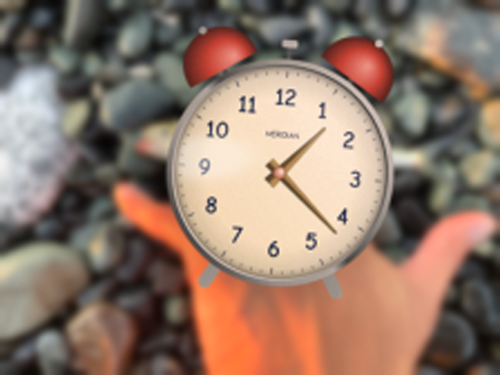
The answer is 1,22
